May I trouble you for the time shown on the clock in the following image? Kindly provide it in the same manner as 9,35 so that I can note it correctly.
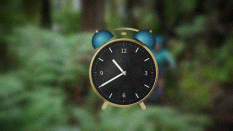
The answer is 10,40
